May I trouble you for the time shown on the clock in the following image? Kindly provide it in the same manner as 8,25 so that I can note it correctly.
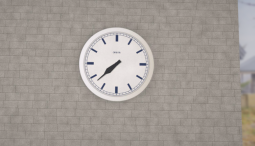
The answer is 7,38
